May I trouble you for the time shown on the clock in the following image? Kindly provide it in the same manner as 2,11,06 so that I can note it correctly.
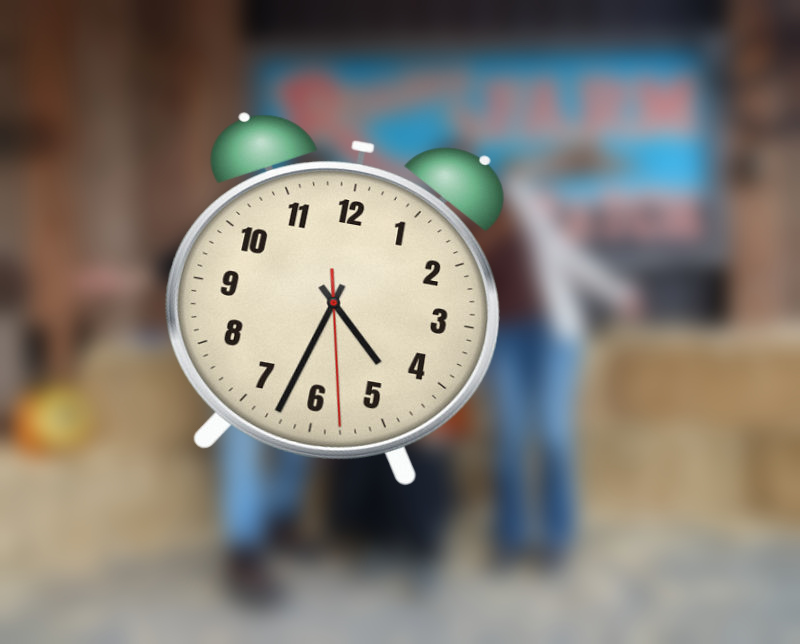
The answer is 4,32,28
